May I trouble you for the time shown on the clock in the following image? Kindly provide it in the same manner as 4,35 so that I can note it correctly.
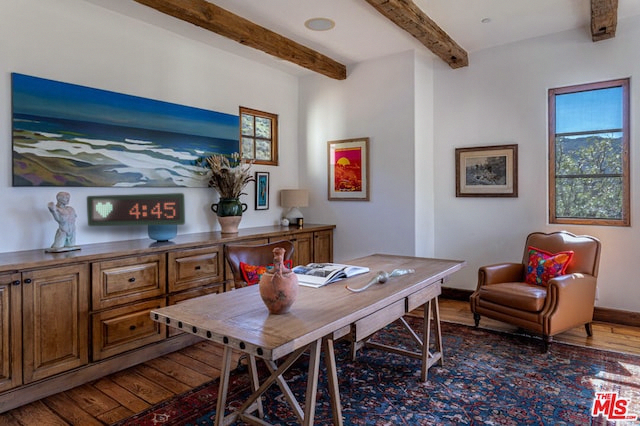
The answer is 4,45
